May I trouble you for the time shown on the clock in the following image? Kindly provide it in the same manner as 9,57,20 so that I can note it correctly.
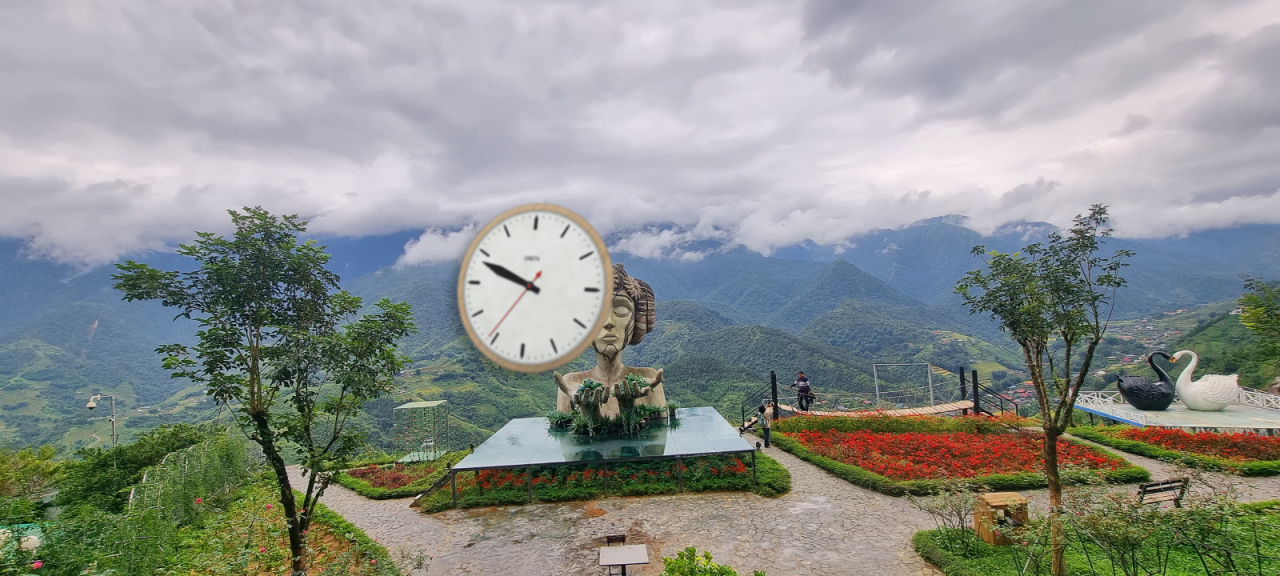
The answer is 9,48,36
